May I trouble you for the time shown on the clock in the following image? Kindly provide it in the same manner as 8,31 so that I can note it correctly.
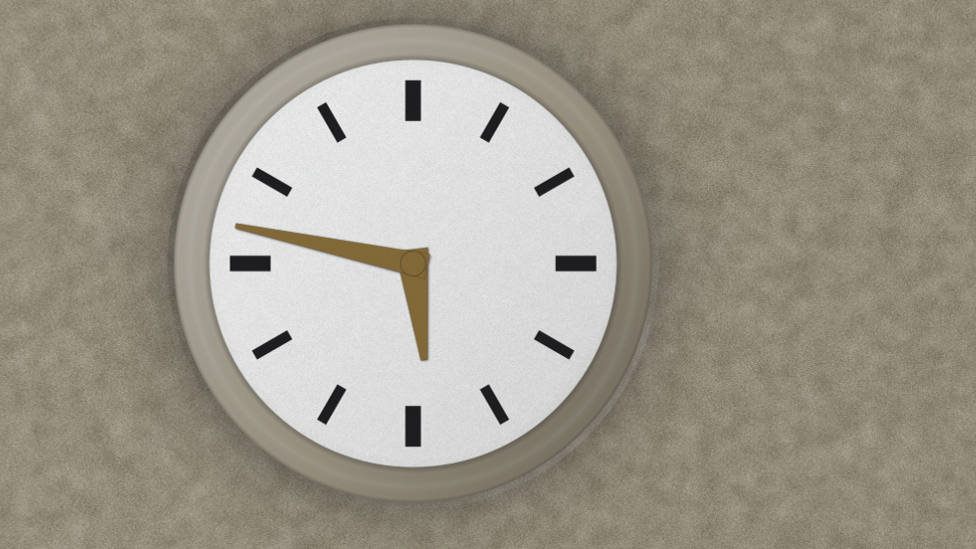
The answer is 5,47
